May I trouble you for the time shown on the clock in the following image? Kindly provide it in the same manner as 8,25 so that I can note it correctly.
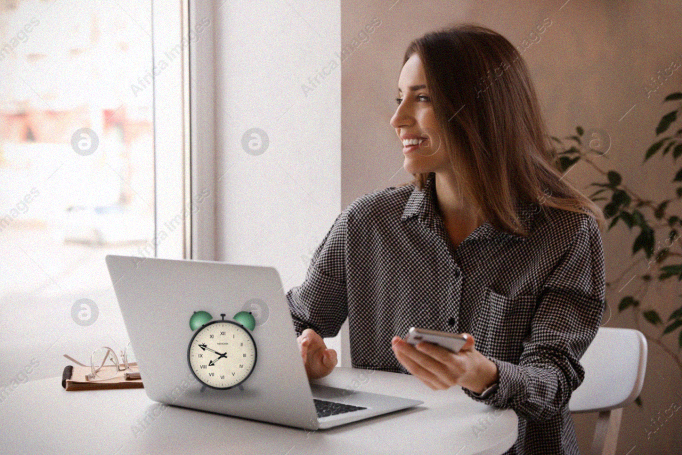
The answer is 7,49
